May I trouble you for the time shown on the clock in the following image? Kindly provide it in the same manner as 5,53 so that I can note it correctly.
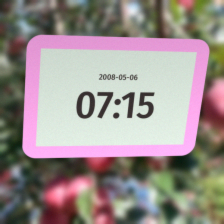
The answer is 7,15
